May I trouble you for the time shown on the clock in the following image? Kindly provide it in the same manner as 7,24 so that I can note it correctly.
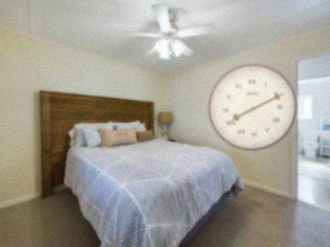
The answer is 8,11
